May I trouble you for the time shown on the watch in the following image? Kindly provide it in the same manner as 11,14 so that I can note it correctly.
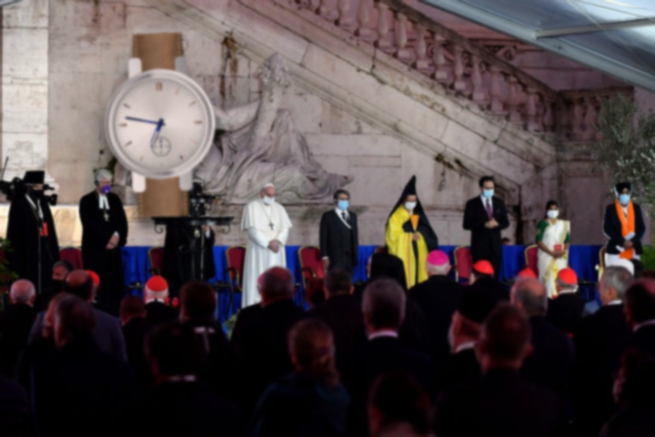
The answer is 6,47
